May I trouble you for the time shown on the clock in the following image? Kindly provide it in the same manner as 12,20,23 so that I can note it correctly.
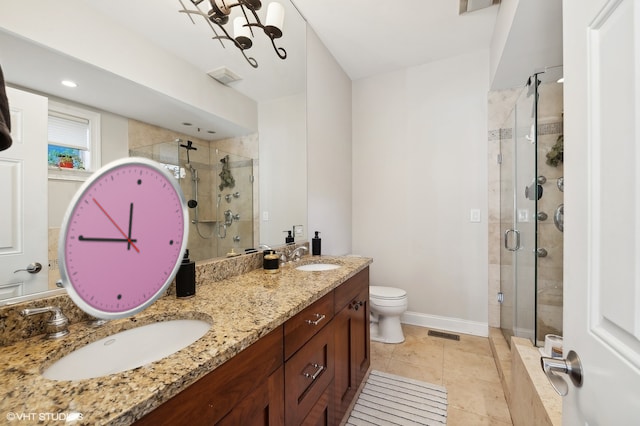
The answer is 11,44,51
